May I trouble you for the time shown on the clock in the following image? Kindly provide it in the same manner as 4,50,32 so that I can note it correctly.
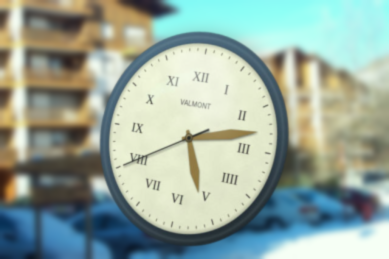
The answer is 5,12,40
